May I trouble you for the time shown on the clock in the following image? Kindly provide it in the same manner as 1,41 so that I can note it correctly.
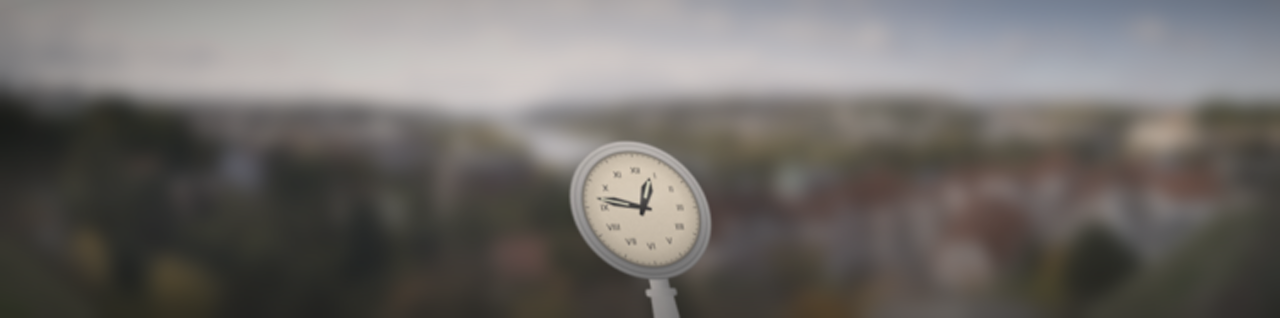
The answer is 12,47
